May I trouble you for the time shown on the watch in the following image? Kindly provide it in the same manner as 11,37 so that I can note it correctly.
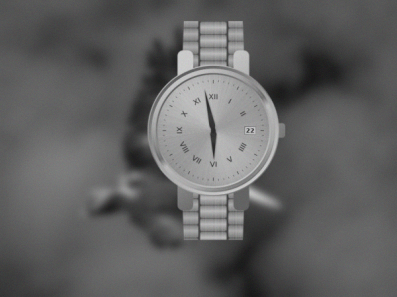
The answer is 5,58
